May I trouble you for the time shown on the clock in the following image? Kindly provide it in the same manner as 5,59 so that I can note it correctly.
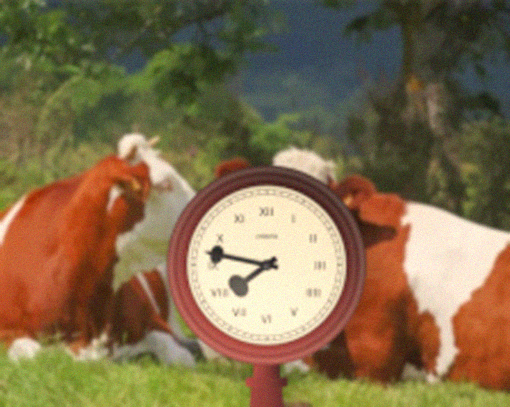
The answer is 7,47
